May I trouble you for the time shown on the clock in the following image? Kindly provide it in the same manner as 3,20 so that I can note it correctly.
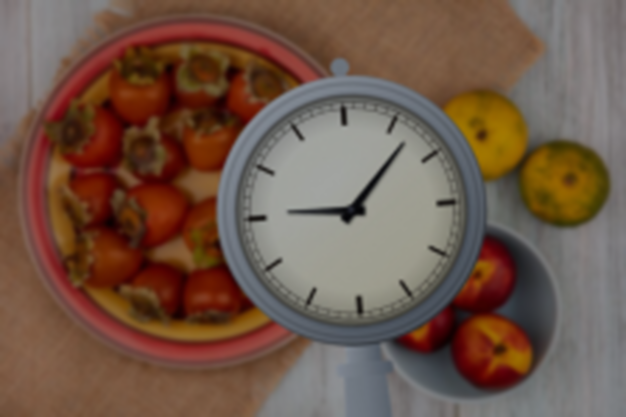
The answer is 9,07
